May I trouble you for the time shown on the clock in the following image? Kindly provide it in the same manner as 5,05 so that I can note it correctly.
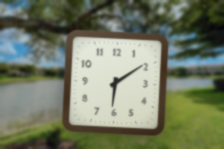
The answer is 6,09
